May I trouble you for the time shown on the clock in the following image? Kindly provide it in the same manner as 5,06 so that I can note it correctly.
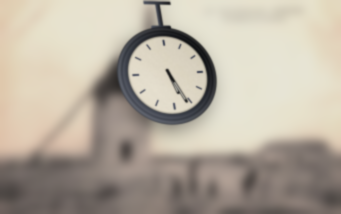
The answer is 5,26
